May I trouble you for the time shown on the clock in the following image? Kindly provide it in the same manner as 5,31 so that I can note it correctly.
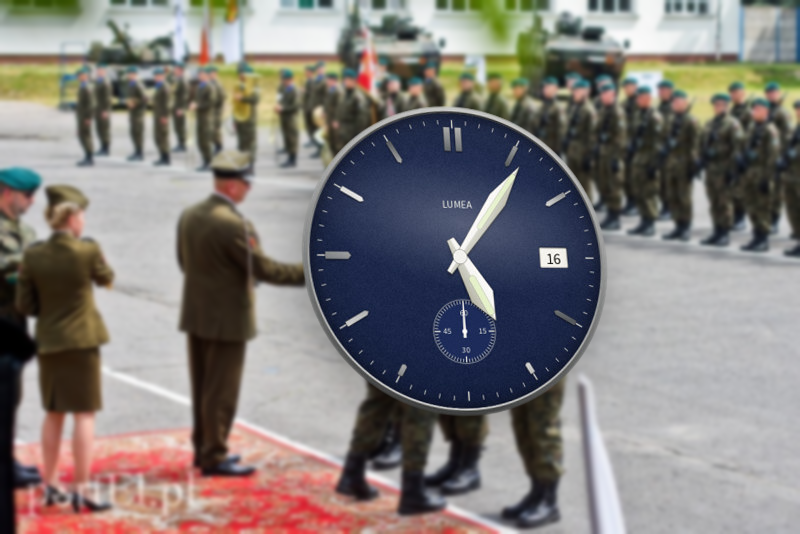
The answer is 5,06
